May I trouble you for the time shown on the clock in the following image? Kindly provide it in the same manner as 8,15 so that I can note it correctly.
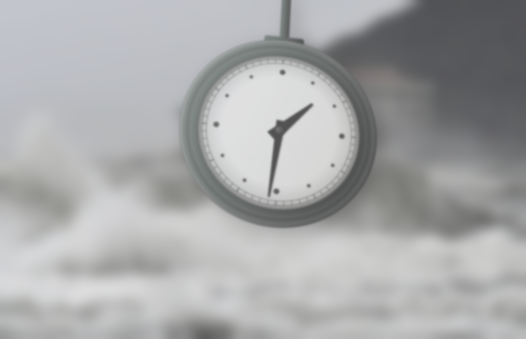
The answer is 1,31
